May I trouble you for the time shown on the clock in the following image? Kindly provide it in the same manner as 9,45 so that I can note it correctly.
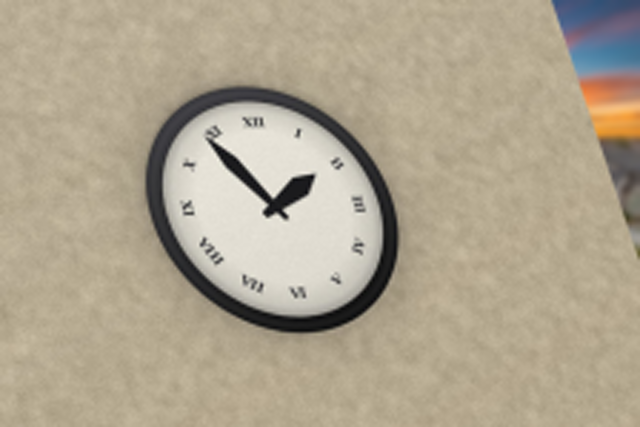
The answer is 1,54
